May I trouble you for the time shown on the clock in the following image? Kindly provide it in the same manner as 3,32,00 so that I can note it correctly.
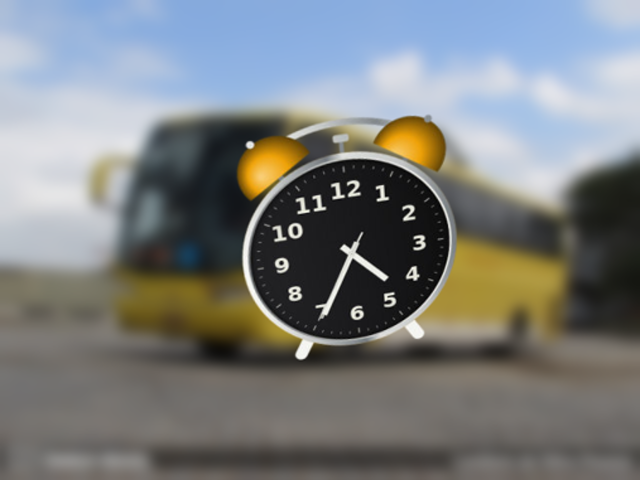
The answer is 4,34,35
